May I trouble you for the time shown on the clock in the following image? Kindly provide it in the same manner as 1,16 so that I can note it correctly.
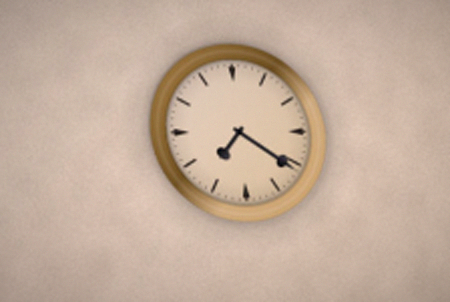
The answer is 7,21
